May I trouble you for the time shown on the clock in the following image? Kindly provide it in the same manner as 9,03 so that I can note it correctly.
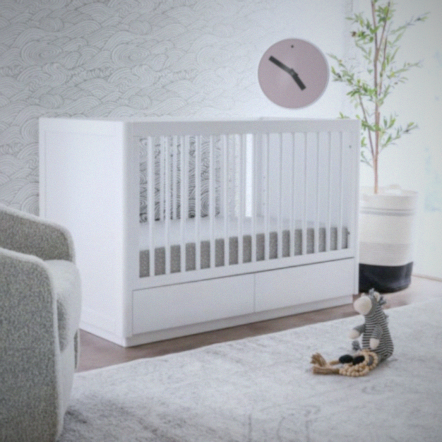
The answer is 4,51
